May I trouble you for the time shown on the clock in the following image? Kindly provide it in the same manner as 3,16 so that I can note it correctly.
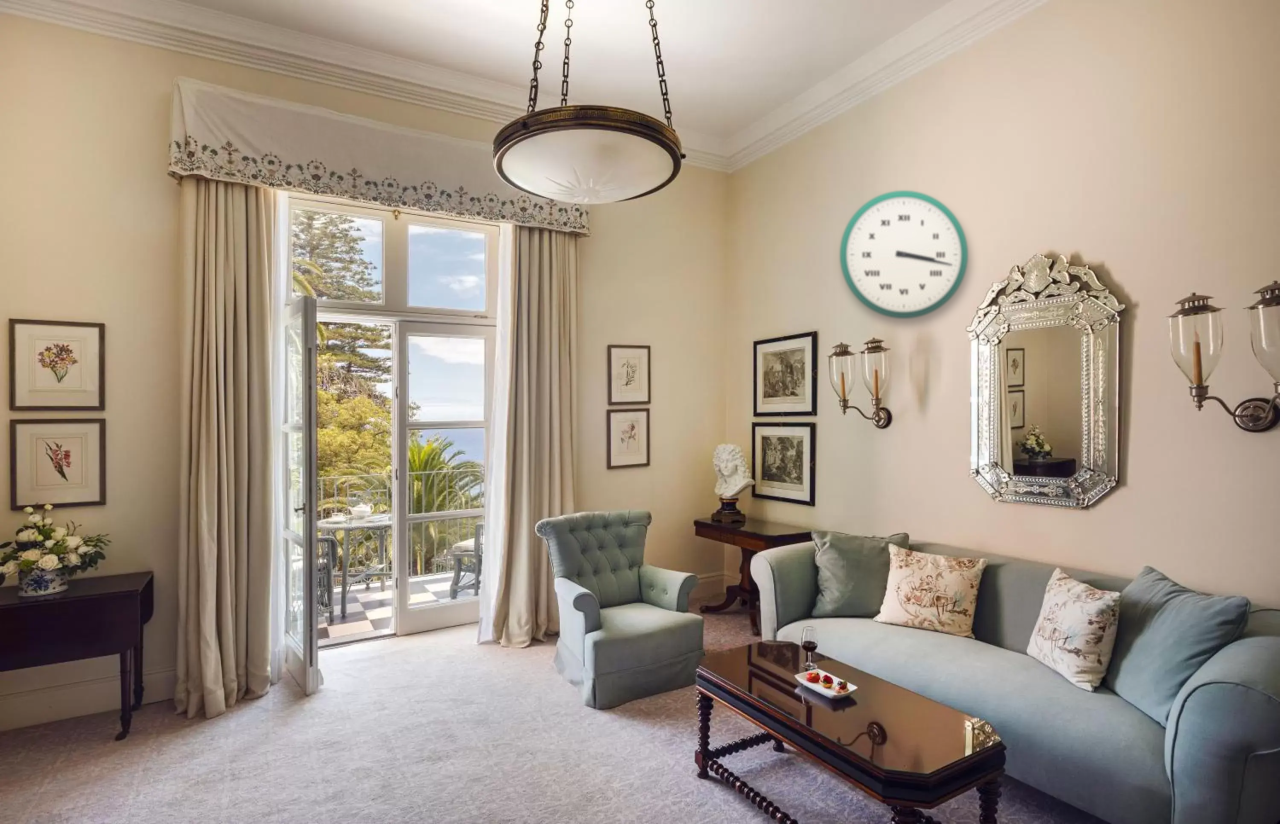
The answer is 3,17
